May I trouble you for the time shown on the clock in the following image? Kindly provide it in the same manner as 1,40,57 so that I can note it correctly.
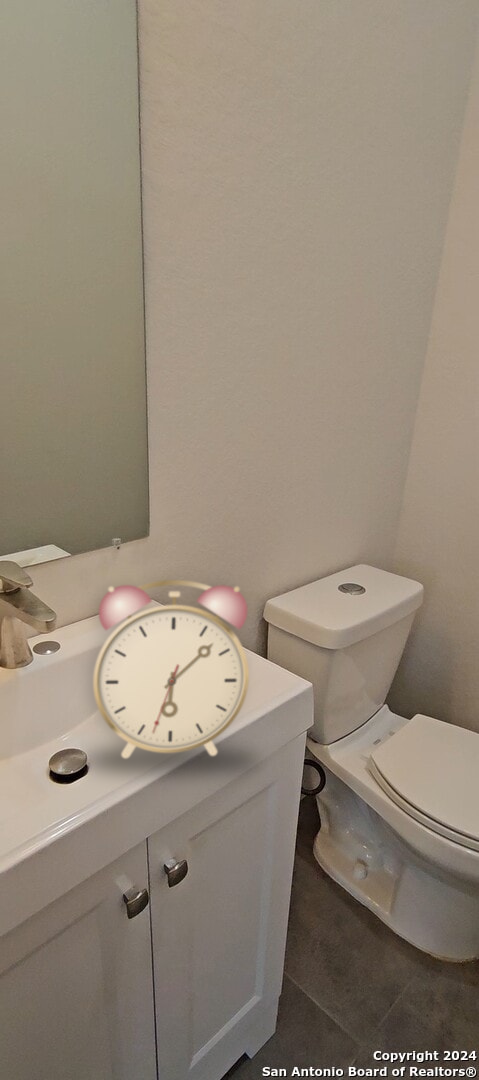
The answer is 6,07,33
